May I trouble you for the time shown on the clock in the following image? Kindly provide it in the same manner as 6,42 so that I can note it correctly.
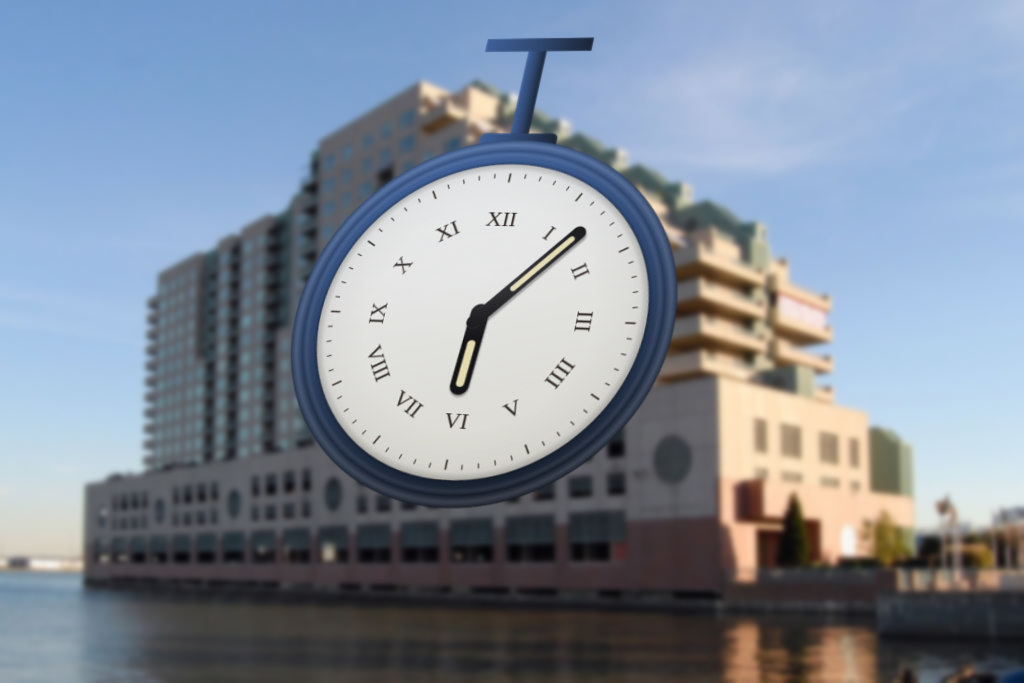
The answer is 6,07
